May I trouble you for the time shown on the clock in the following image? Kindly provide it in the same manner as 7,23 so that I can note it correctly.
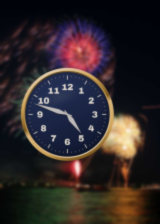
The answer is 4,48
